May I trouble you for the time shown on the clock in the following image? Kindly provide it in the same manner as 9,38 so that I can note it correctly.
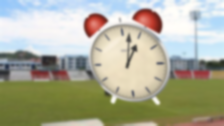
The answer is 1,02
